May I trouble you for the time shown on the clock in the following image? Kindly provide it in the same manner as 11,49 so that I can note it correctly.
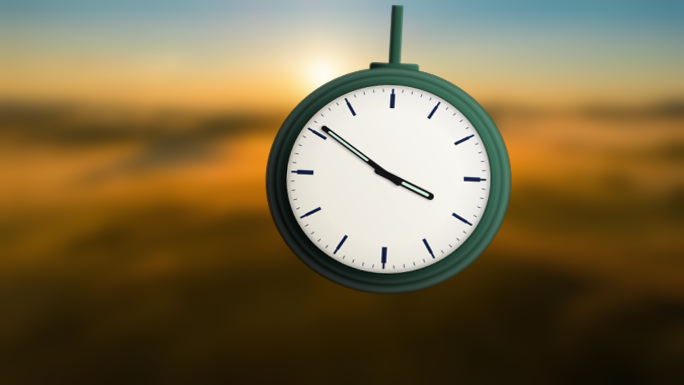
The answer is 3,51
